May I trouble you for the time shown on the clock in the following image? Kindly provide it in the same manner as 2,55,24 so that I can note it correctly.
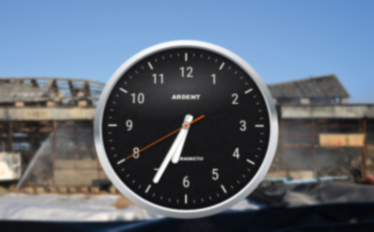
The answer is 6,34,40
